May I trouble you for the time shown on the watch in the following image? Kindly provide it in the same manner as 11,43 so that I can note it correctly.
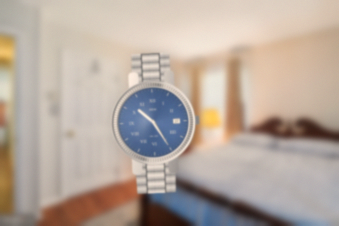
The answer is 10,25
